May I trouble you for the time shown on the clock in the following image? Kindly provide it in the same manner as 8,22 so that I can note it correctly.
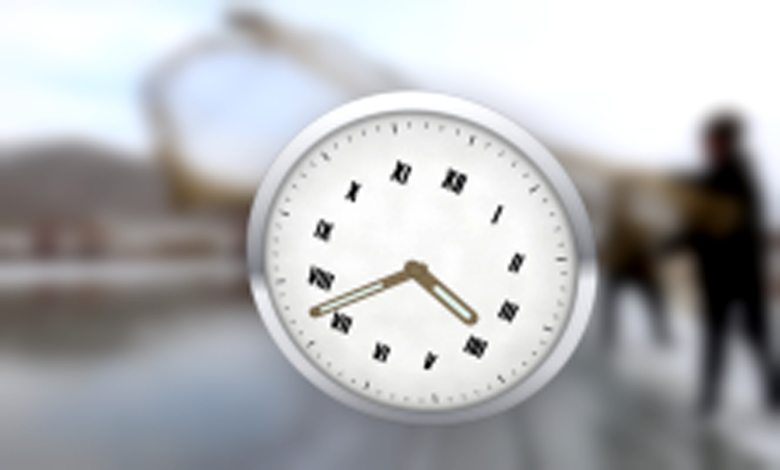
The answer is 3,37
